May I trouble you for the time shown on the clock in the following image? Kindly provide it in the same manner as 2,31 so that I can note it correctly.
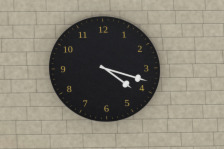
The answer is 4,18
